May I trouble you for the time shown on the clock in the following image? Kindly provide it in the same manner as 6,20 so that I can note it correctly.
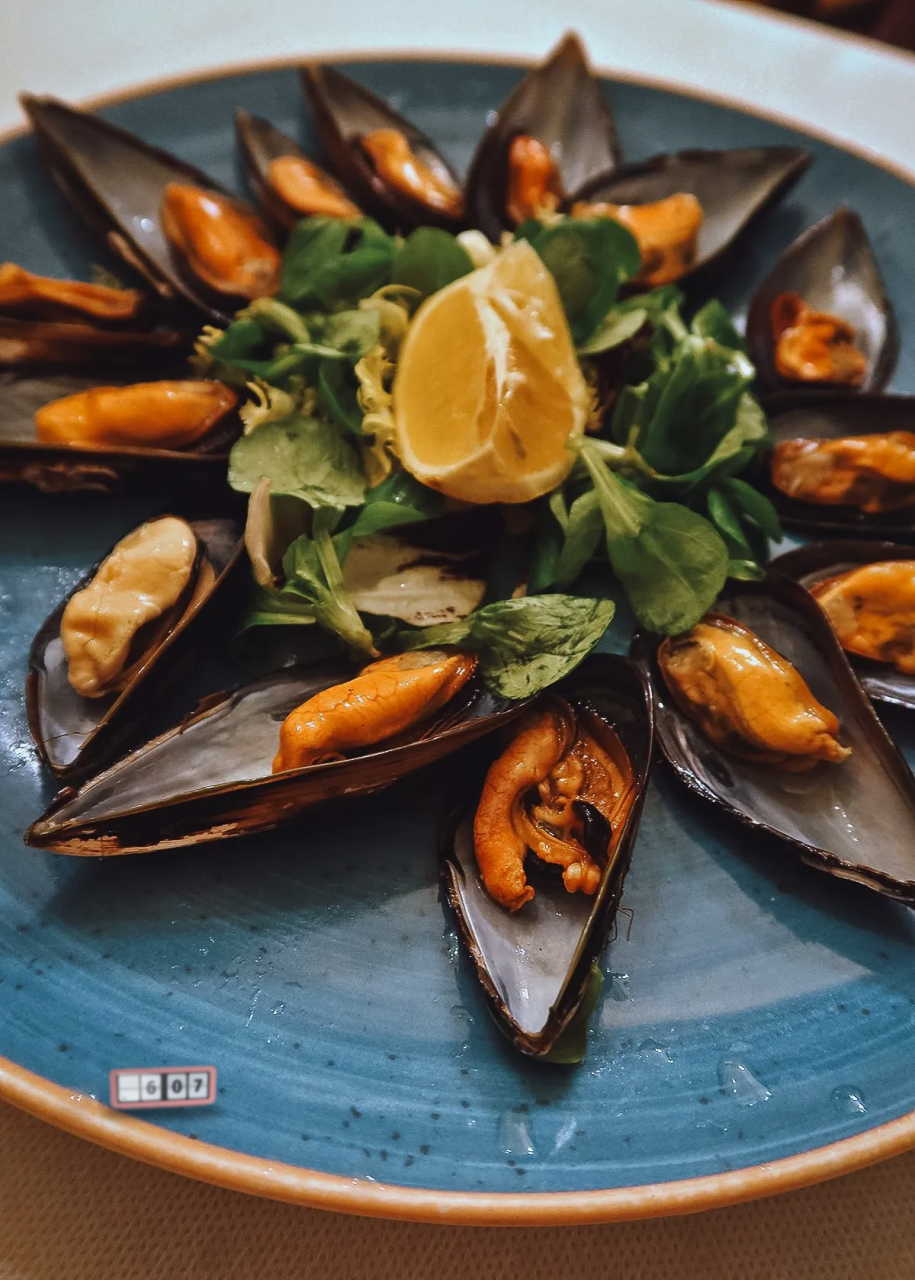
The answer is 6,07
